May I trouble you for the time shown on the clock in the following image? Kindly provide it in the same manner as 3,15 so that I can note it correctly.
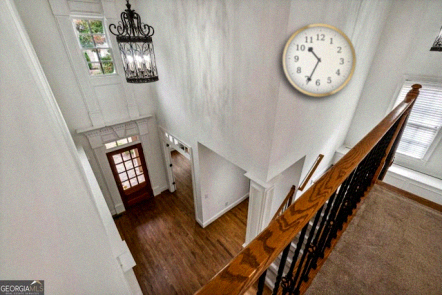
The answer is 10,34
